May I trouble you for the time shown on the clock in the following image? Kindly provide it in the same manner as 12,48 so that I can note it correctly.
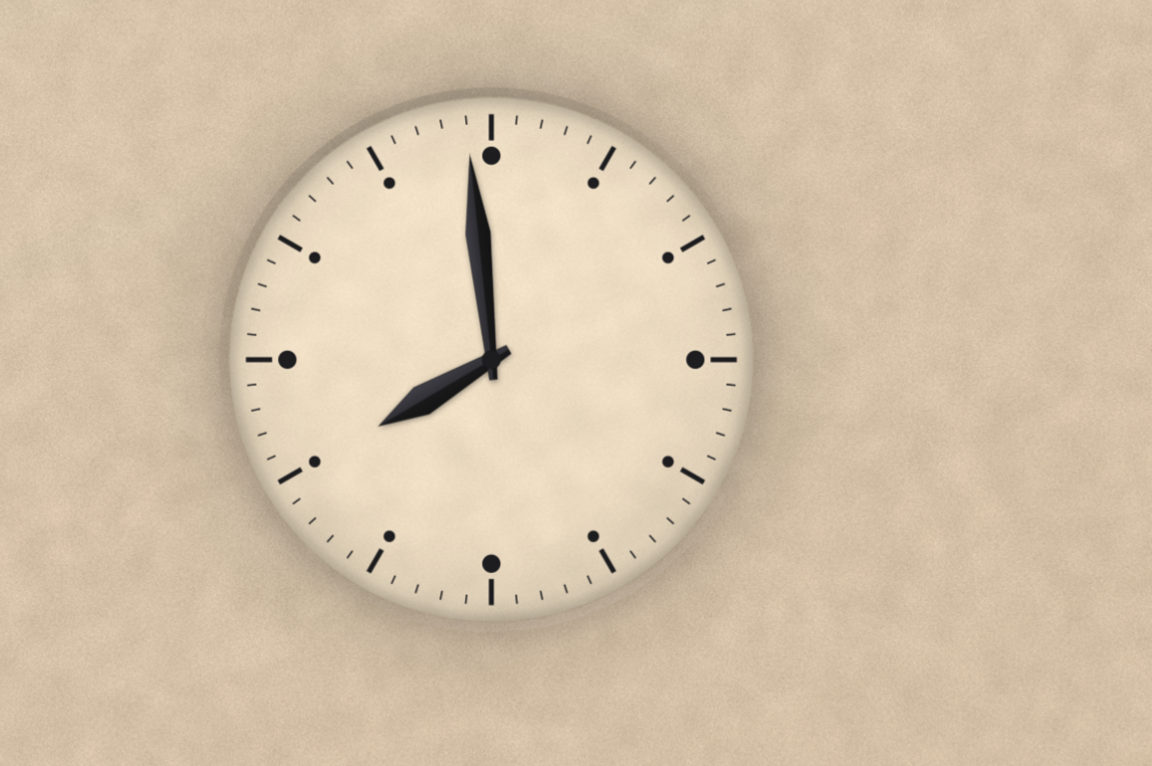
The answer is 7,59
